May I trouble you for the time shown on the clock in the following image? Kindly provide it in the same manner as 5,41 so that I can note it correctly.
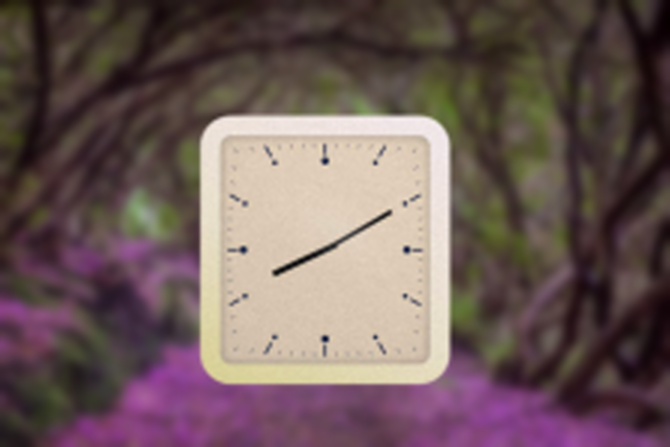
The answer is 8,10
